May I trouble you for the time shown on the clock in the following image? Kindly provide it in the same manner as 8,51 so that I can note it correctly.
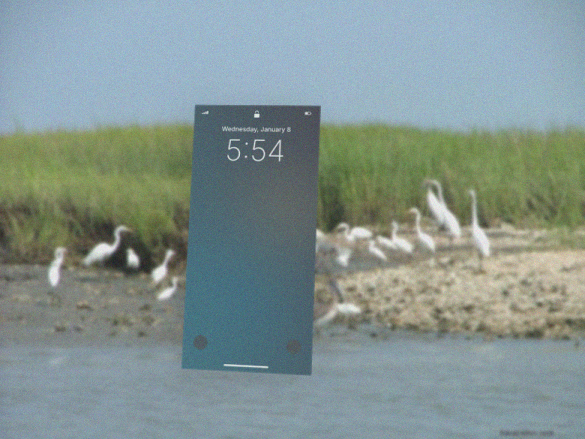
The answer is 5,54
